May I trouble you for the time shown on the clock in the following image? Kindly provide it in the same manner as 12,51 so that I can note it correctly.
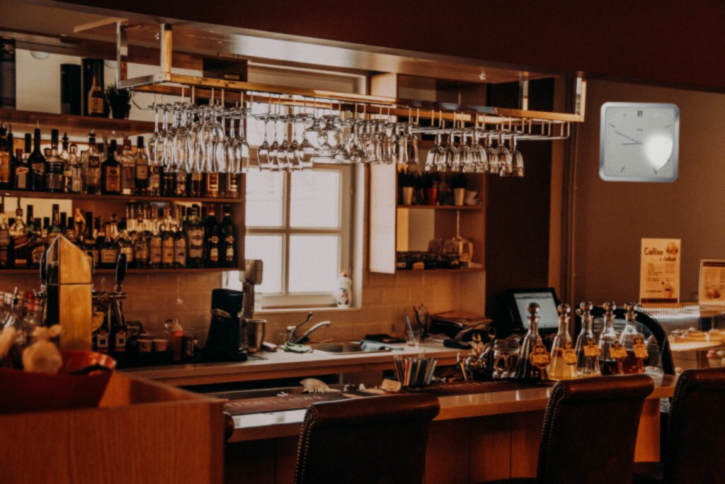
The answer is 8,49
